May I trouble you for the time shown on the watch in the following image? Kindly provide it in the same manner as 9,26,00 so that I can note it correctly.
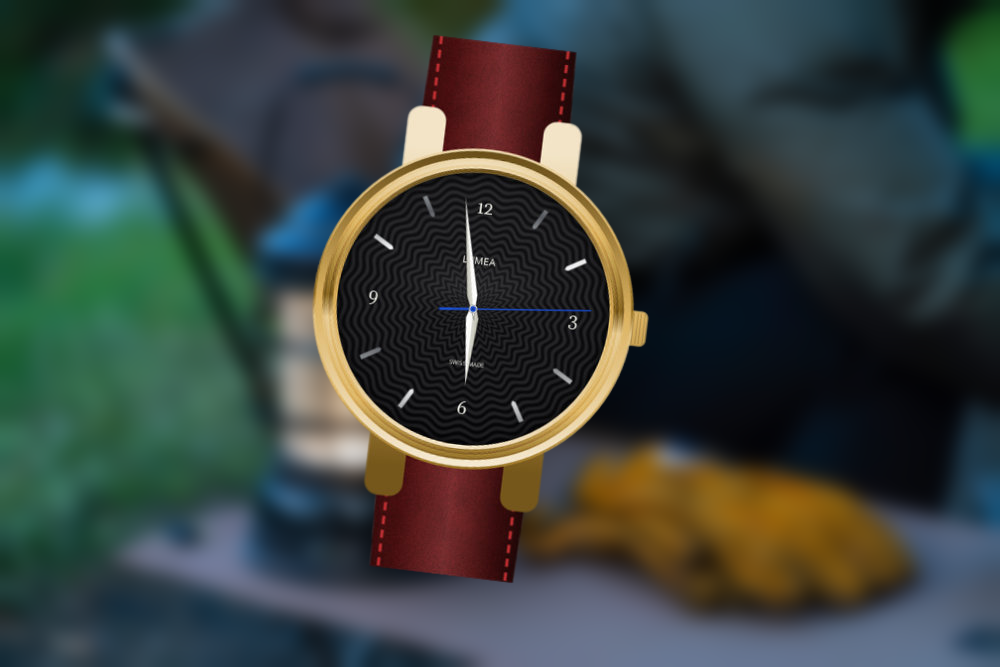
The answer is 5,58,14
